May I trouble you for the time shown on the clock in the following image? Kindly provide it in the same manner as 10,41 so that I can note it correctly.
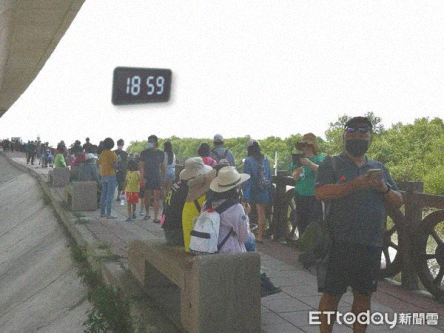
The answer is 18,59
